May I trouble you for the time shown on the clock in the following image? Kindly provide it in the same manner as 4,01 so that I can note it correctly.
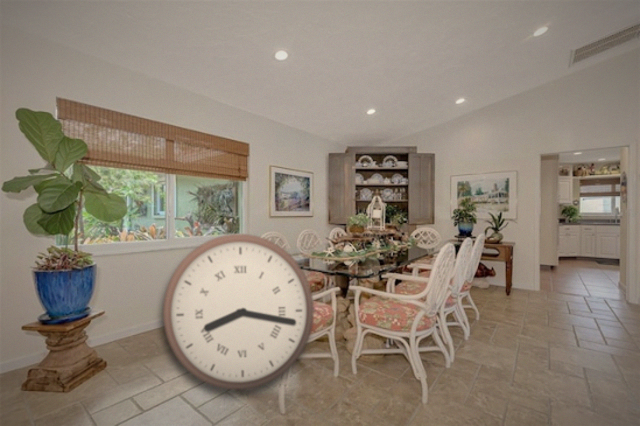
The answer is 8,17
